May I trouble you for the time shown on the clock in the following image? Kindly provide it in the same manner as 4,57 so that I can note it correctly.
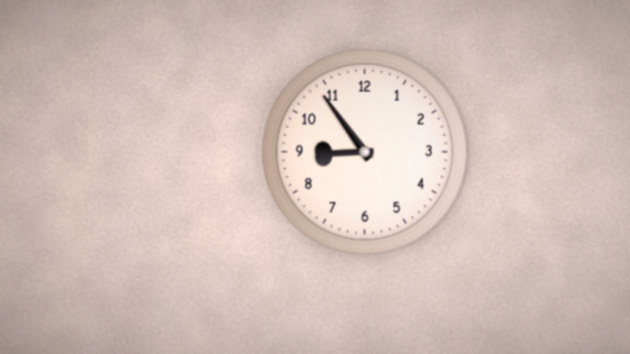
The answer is 8,54
